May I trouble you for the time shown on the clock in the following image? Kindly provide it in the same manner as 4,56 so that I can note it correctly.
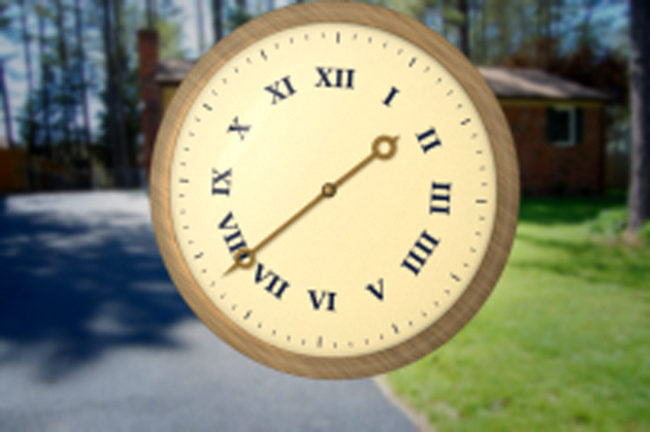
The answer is 1,38
